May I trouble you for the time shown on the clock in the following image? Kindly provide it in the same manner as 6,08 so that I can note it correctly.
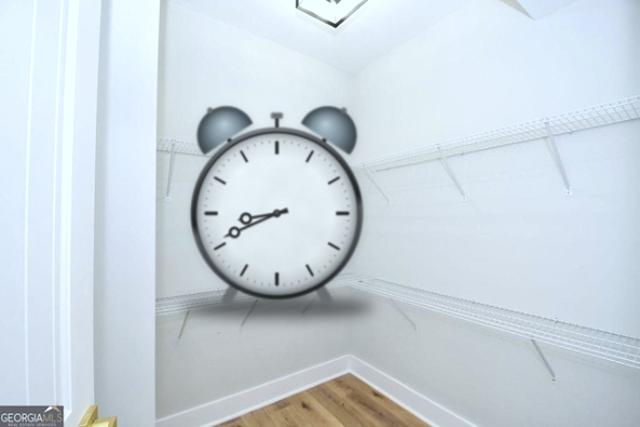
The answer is 8,41
